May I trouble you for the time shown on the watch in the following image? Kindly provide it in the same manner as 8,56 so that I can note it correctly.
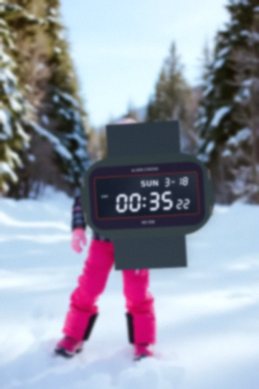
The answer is 0,35
